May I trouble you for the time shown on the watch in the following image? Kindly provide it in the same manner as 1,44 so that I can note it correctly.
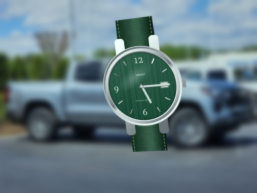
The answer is 5,15
